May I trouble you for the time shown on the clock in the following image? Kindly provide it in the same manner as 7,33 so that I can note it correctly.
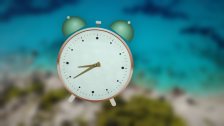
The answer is 8,39
